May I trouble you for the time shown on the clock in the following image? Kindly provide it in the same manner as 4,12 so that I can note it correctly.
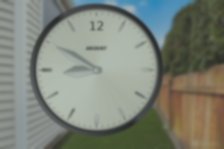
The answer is 8,50
